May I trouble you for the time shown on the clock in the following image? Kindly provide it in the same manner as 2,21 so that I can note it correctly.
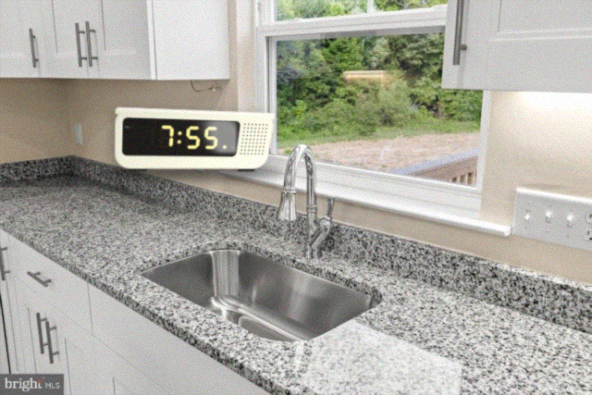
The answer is 7,55
